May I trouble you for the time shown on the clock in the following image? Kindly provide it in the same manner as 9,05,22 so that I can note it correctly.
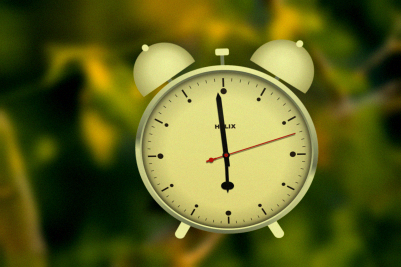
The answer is 5,59,12
